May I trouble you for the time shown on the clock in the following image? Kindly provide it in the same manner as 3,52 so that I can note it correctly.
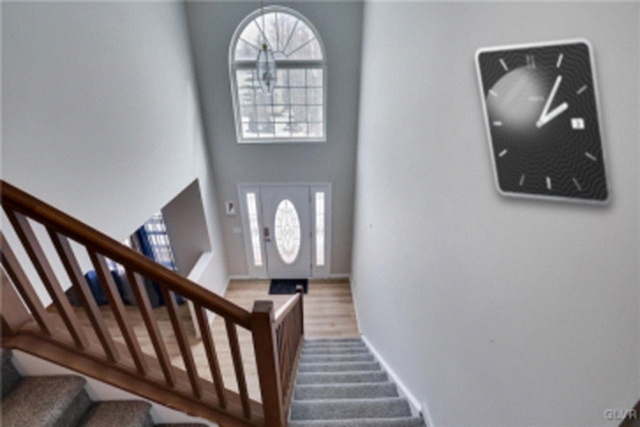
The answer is 2,06
